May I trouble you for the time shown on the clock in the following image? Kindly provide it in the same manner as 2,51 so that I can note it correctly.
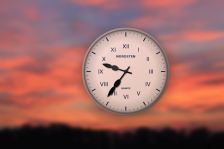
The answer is 9,36
